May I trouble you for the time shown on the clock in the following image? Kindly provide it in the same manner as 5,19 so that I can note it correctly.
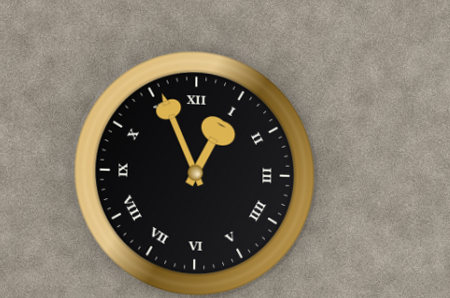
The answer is 12,56
